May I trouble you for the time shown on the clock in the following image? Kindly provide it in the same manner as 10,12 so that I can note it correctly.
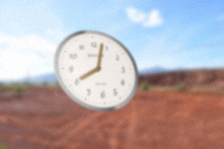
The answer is 8,03
